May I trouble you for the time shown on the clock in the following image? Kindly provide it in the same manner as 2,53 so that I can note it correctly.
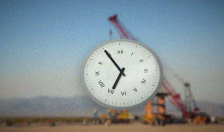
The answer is 6,55
